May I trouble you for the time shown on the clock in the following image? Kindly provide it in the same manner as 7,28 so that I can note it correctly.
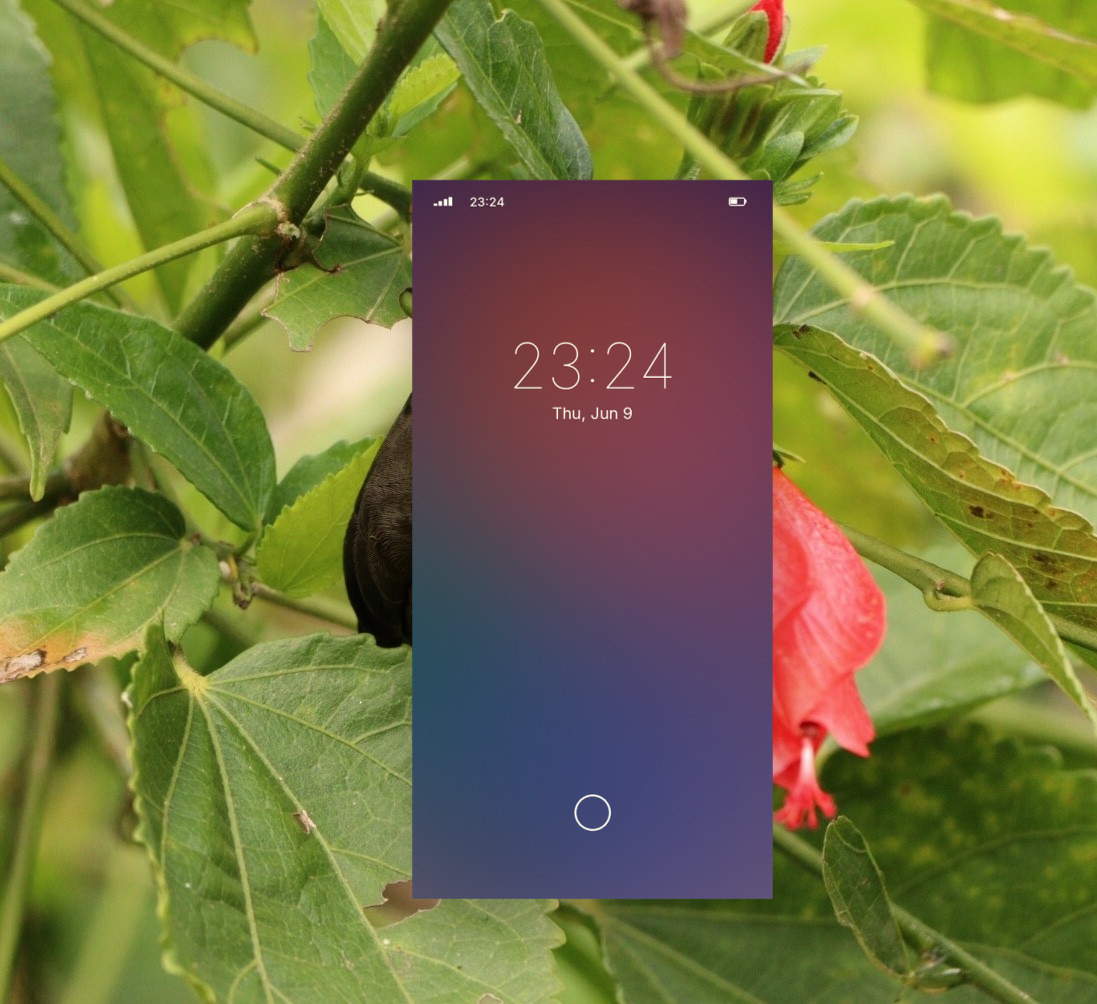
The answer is 23,24
